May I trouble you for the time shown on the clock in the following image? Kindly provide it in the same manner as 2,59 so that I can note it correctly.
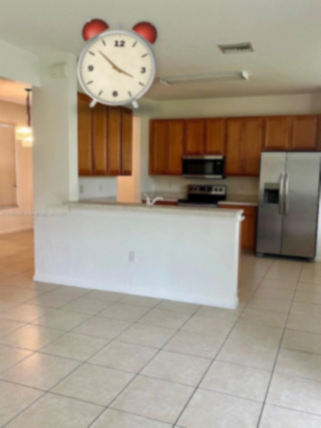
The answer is 3,52
